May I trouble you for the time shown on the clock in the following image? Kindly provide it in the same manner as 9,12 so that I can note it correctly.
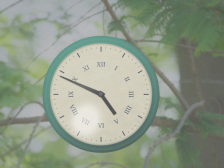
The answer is 4,49
